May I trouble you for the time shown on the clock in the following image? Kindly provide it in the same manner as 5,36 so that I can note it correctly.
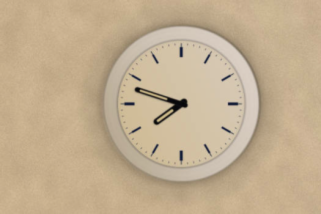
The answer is 7,48
